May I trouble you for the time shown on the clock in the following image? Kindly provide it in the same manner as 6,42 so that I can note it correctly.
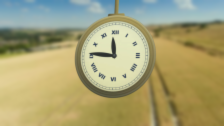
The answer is 11,46
